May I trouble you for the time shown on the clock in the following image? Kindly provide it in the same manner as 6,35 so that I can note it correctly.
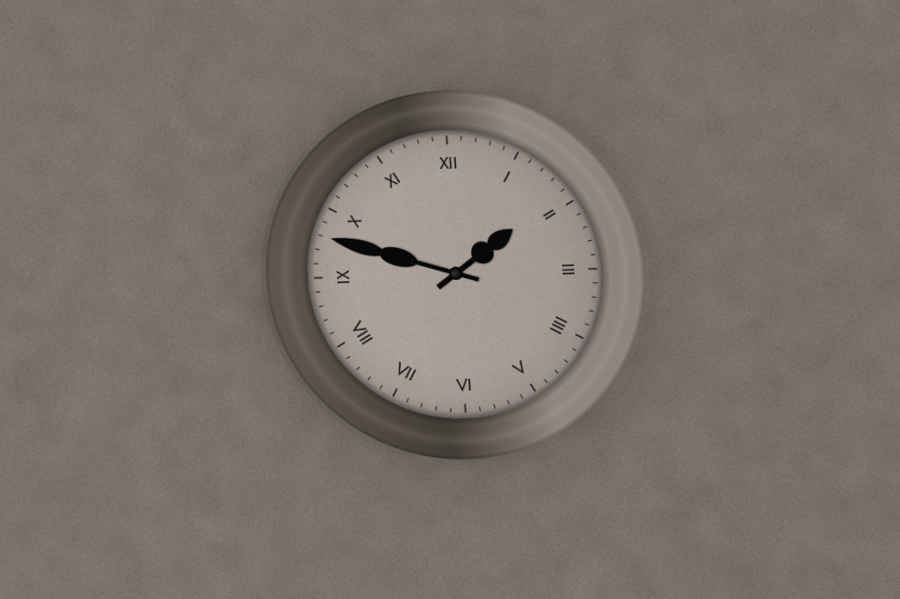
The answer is 1,48
